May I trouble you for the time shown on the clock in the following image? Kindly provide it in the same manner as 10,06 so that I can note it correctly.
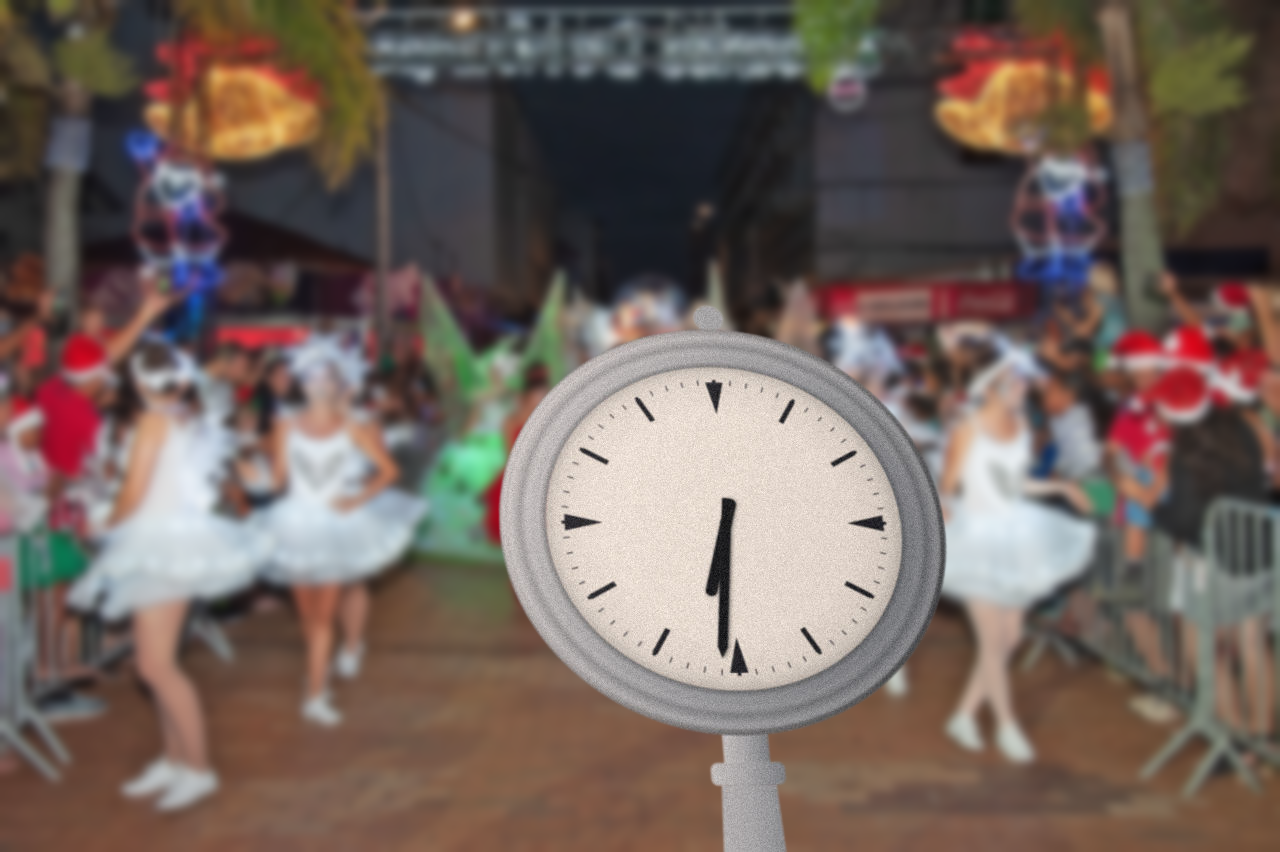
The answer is 6,31
